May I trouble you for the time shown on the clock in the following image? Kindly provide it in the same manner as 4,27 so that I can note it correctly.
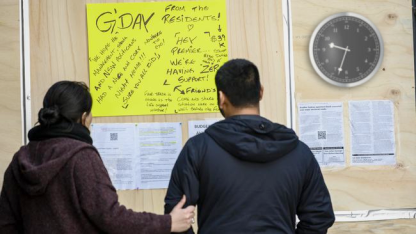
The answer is 9,33
